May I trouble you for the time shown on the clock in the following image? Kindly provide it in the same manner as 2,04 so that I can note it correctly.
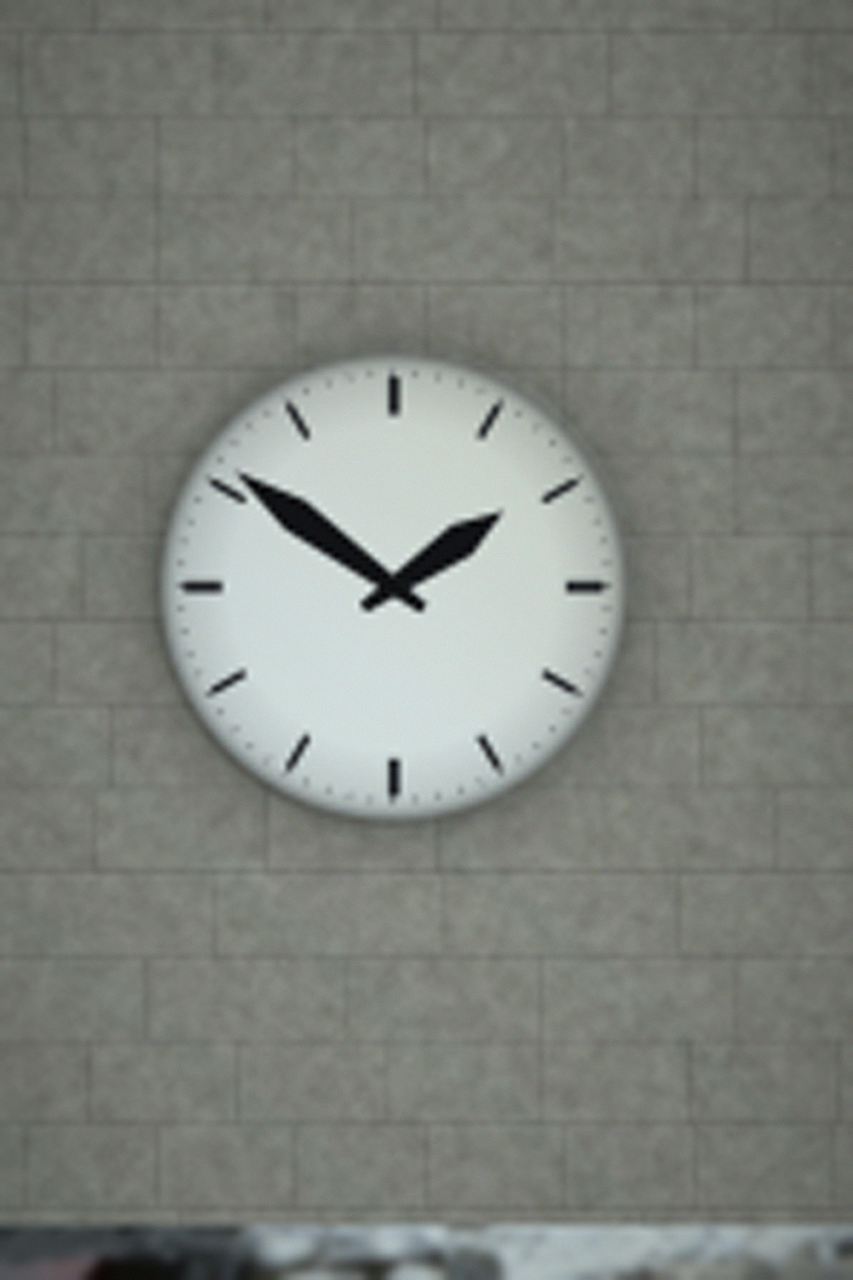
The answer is 1,51
